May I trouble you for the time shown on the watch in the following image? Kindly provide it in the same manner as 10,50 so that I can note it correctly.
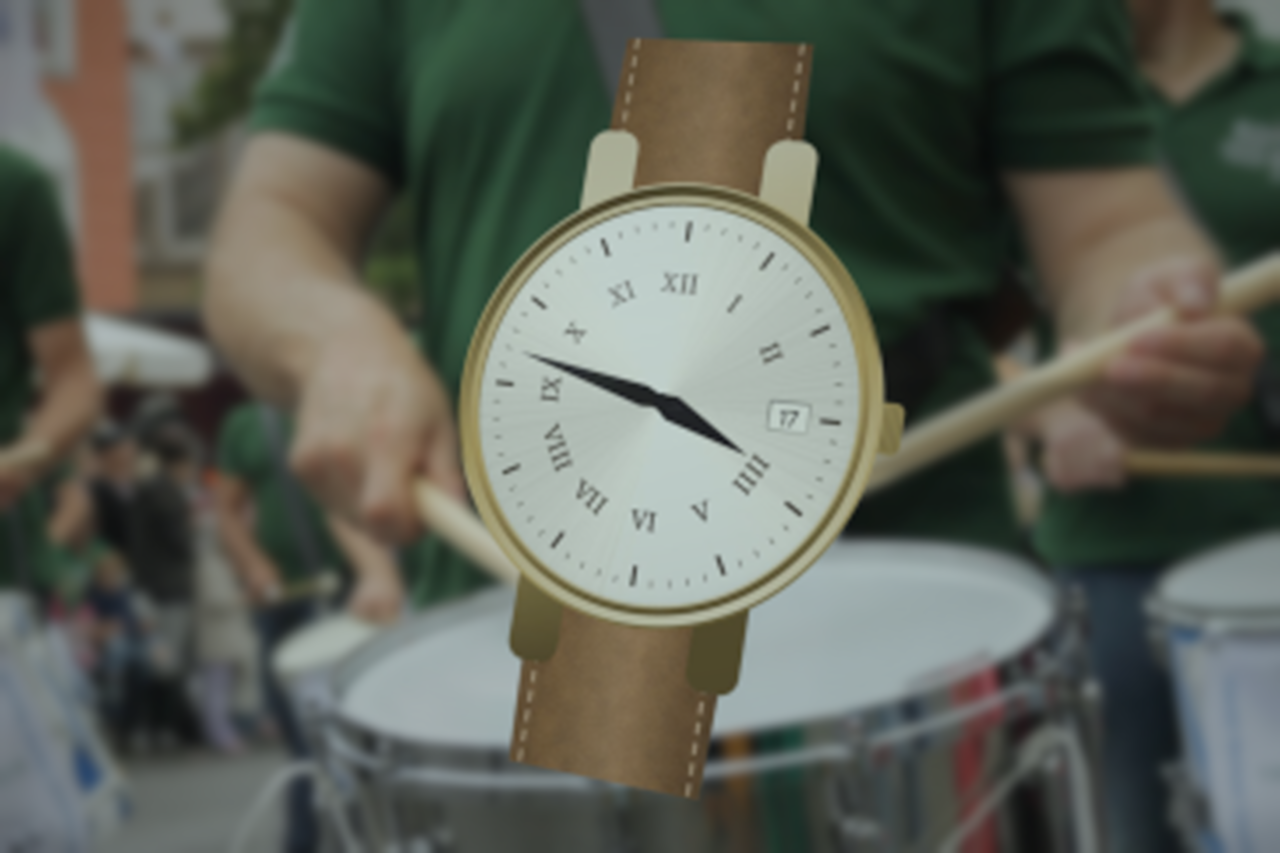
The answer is 3,47
